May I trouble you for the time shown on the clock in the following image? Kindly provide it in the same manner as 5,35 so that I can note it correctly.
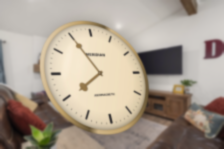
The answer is 7,55
